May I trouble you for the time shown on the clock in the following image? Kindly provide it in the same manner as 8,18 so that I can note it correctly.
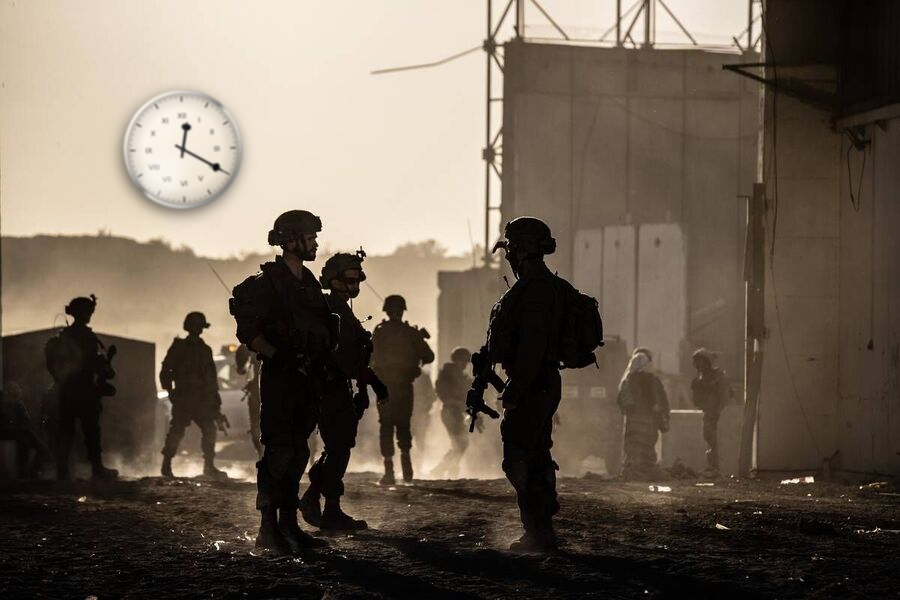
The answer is 12,20
